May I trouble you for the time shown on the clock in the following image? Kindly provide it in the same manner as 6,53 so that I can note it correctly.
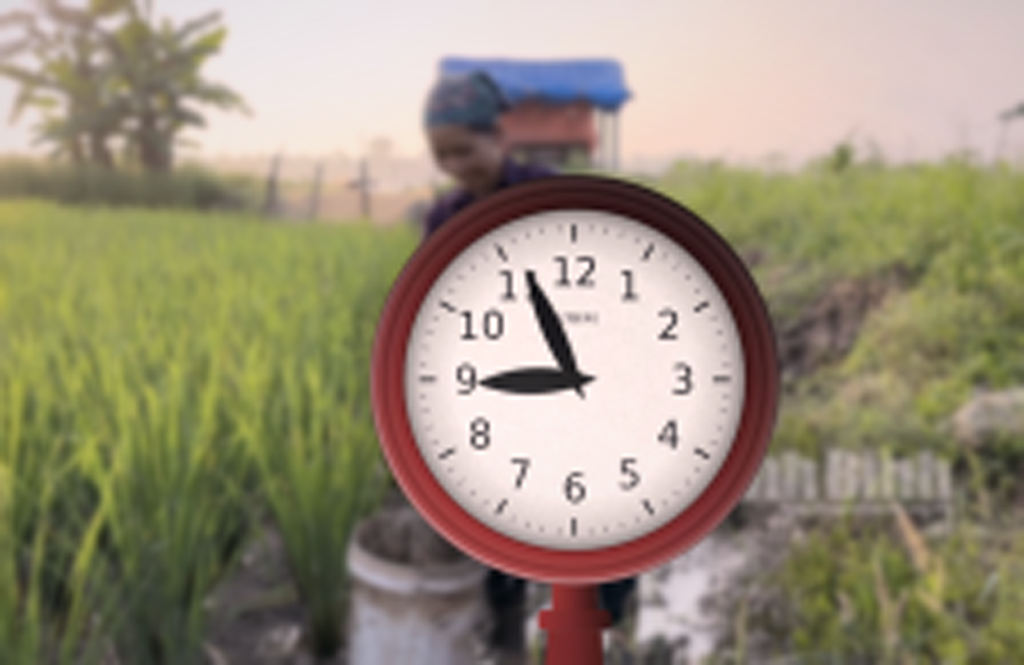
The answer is 8,56
